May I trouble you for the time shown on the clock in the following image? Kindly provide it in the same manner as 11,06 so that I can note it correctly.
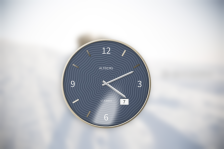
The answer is 4,11
